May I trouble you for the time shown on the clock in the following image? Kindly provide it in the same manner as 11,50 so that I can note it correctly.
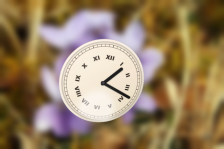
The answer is 1,18
